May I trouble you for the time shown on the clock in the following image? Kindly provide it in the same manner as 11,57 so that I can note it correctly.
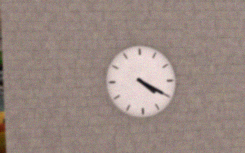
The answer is 4,20
